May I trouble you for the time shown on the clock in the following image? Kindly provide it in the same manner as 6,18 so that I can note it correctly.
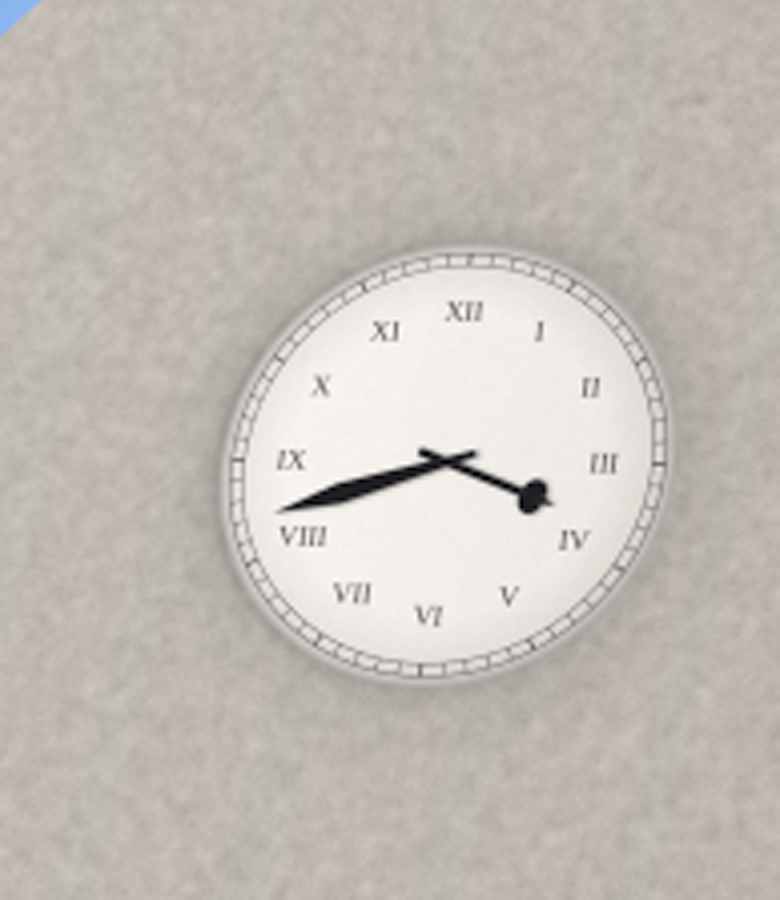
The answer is 3,42
